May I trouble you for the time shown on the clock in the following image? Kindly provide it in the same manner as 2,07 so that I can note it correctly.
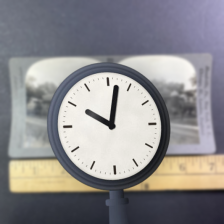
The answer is 10,02
